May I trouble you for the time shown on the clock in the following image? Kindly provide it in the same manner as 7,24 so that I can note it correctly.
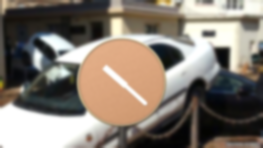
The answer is 10,22
